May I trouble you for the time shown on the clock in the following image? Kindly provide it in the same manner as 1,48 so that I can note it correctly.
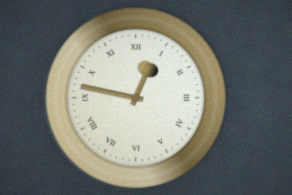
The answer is 12,47
